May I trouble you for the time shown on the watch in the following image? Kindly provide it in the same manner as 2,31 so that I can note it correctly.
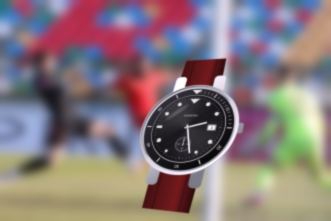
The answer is 2,27
